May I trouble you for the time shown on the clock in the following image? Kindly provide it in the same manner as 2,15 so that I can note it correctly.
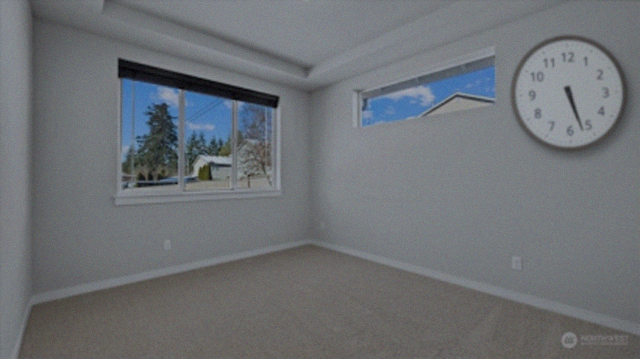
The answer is 5,27
